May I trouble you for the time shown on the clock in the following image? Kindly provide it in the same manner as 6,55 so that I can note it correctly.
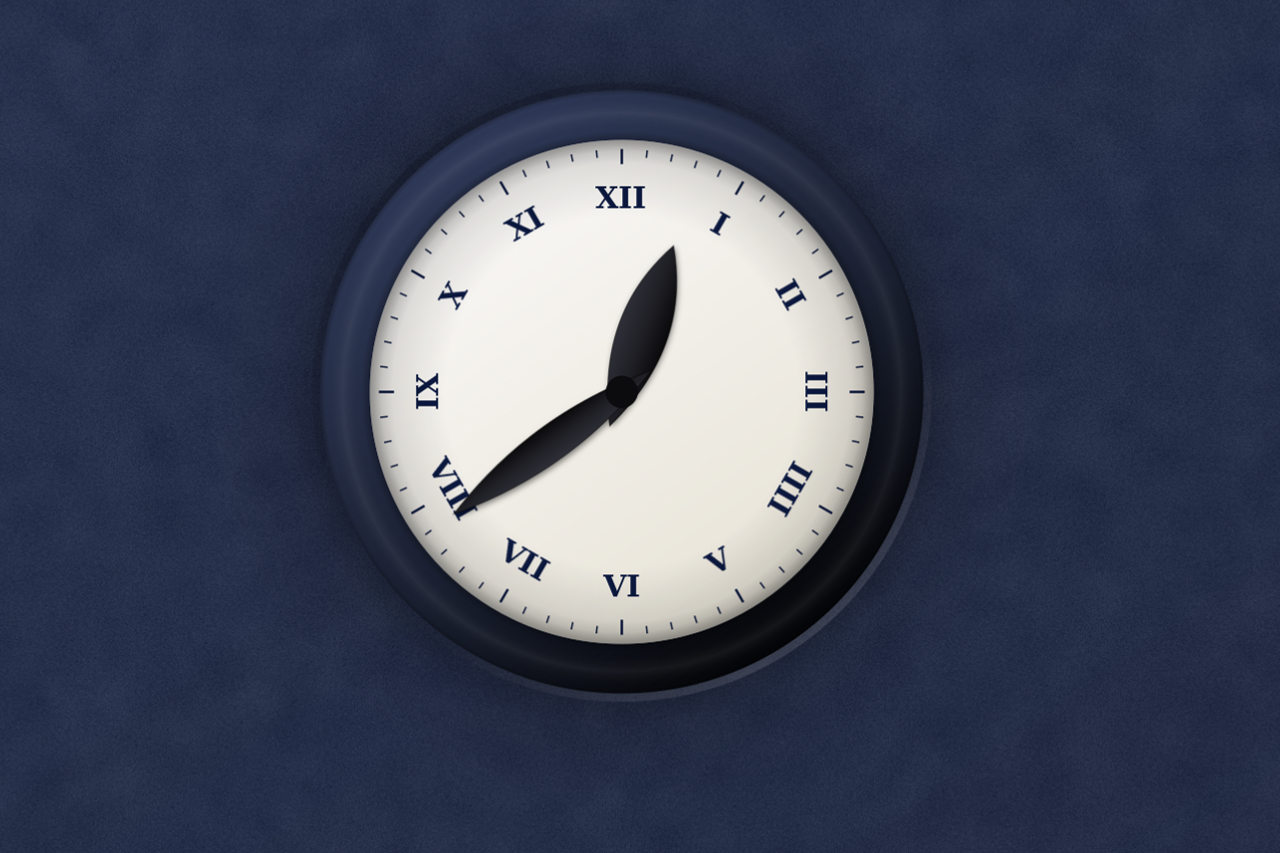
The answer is 12,39
